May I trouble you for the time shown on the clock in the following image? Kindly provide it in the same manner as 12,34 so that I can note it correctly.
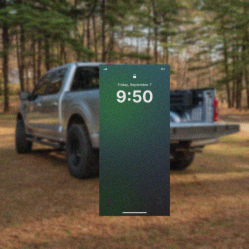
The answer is 9,50
